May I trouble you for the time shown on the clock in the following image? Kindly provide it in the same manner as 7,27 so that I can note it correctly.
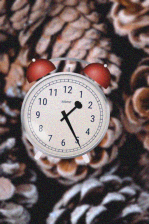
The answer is 1,25
